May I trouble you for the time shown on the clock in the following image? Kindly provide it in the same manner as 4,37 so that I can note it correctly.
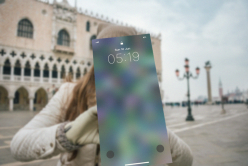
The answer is 5,19
